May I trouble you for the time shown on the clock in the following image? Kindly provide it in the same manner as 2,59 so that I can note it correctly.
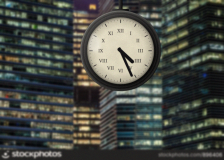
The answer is 4,26
